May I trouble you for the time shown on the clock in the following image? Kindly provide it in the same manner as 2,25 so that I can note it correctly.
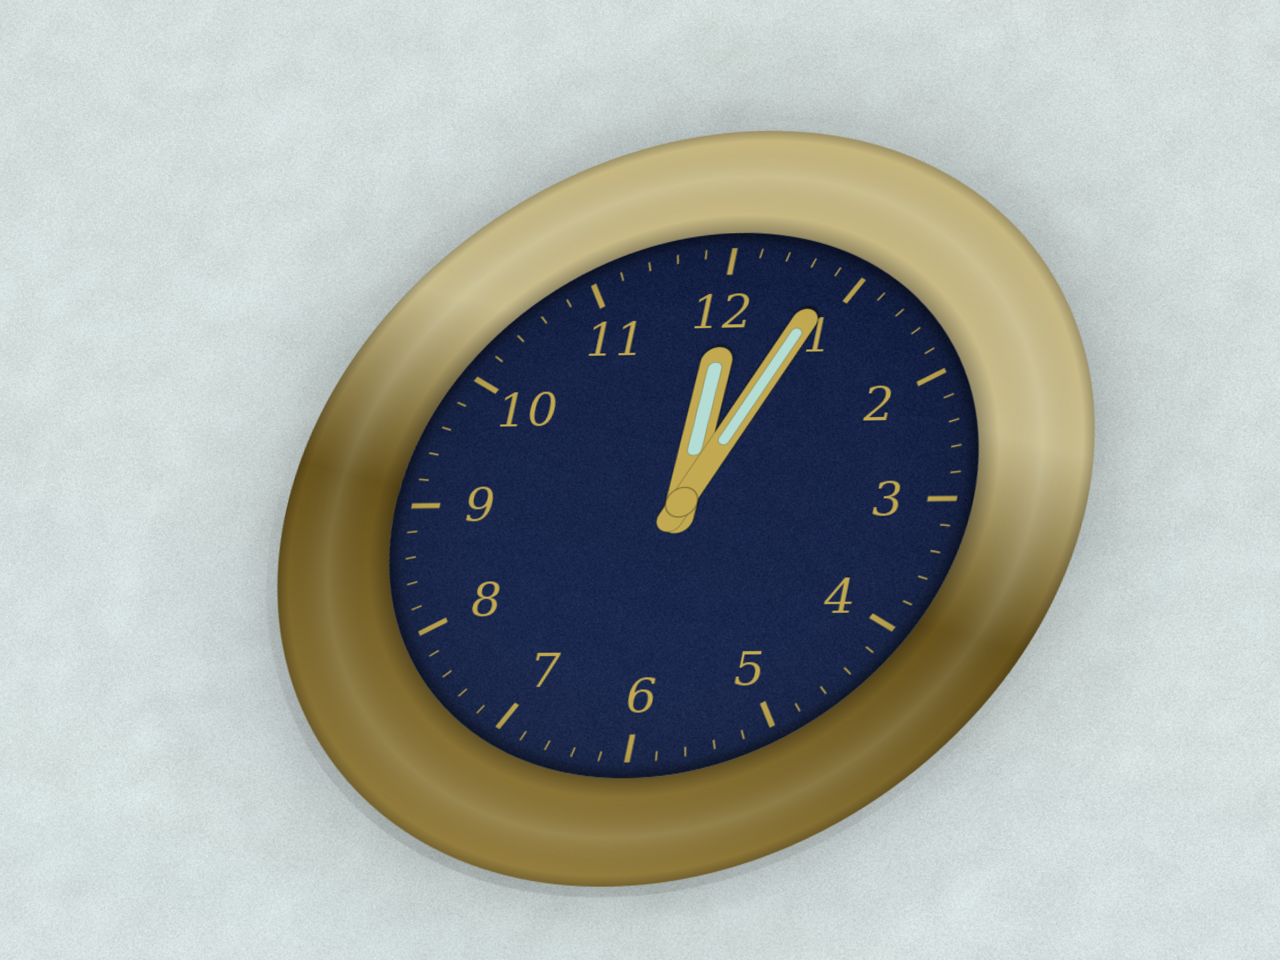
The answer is 12,04
